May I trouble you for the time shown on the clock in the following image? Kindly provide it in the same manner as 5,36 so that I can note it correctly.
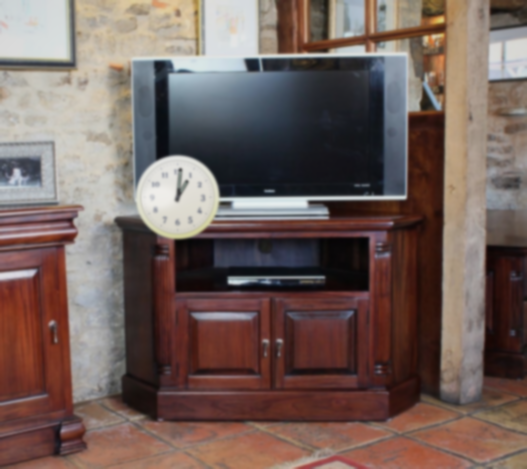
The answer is 1,01
